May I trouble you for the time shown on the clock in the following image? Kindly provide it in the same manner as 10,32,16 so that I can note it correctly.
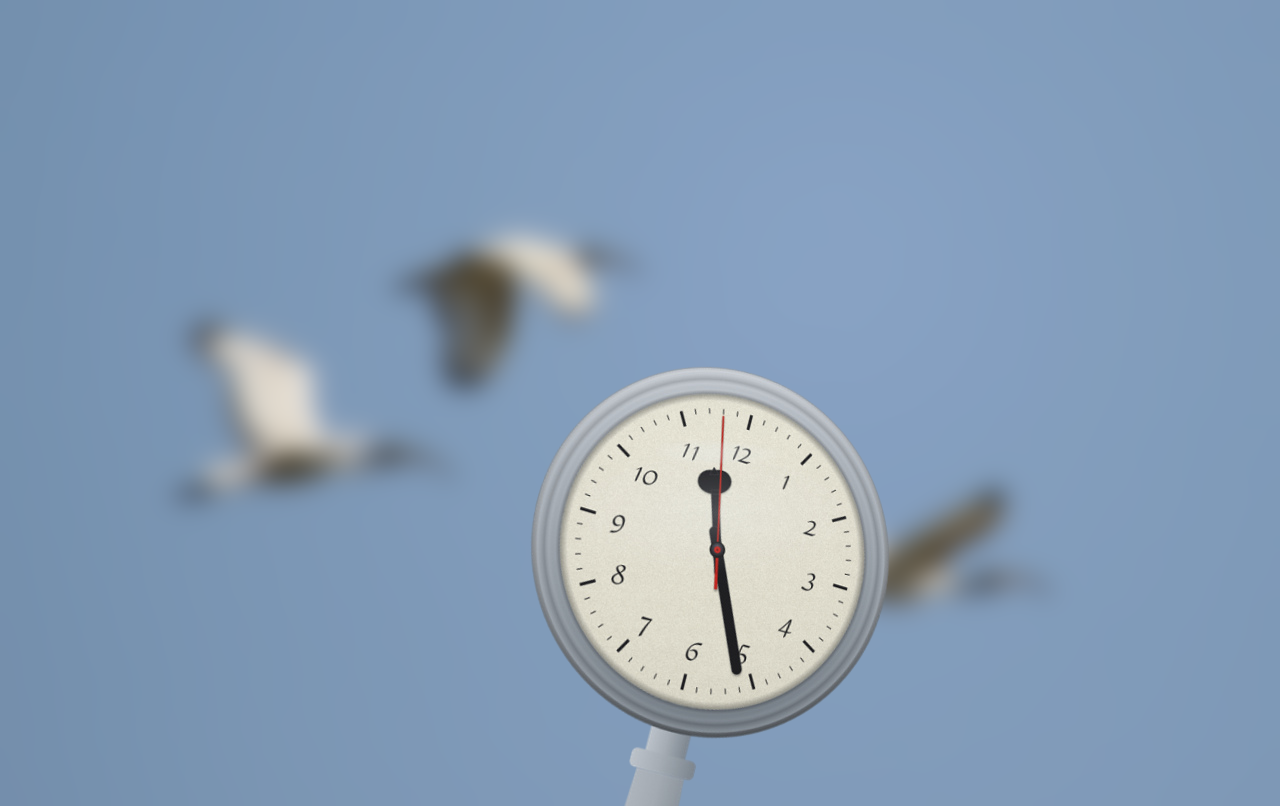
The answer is 11,25,58
